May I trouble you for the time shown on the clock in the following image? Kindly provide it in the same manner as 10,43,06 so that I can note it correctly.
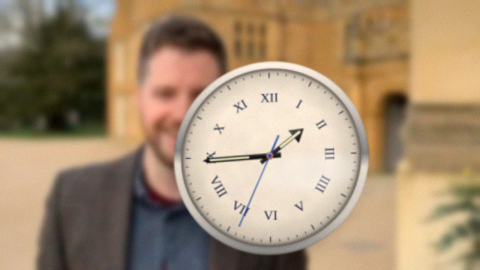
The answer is 1,44,34
